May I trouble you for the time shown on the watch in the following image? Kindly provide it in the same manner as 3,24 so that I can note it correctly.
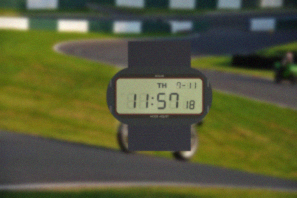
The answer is 11,57
